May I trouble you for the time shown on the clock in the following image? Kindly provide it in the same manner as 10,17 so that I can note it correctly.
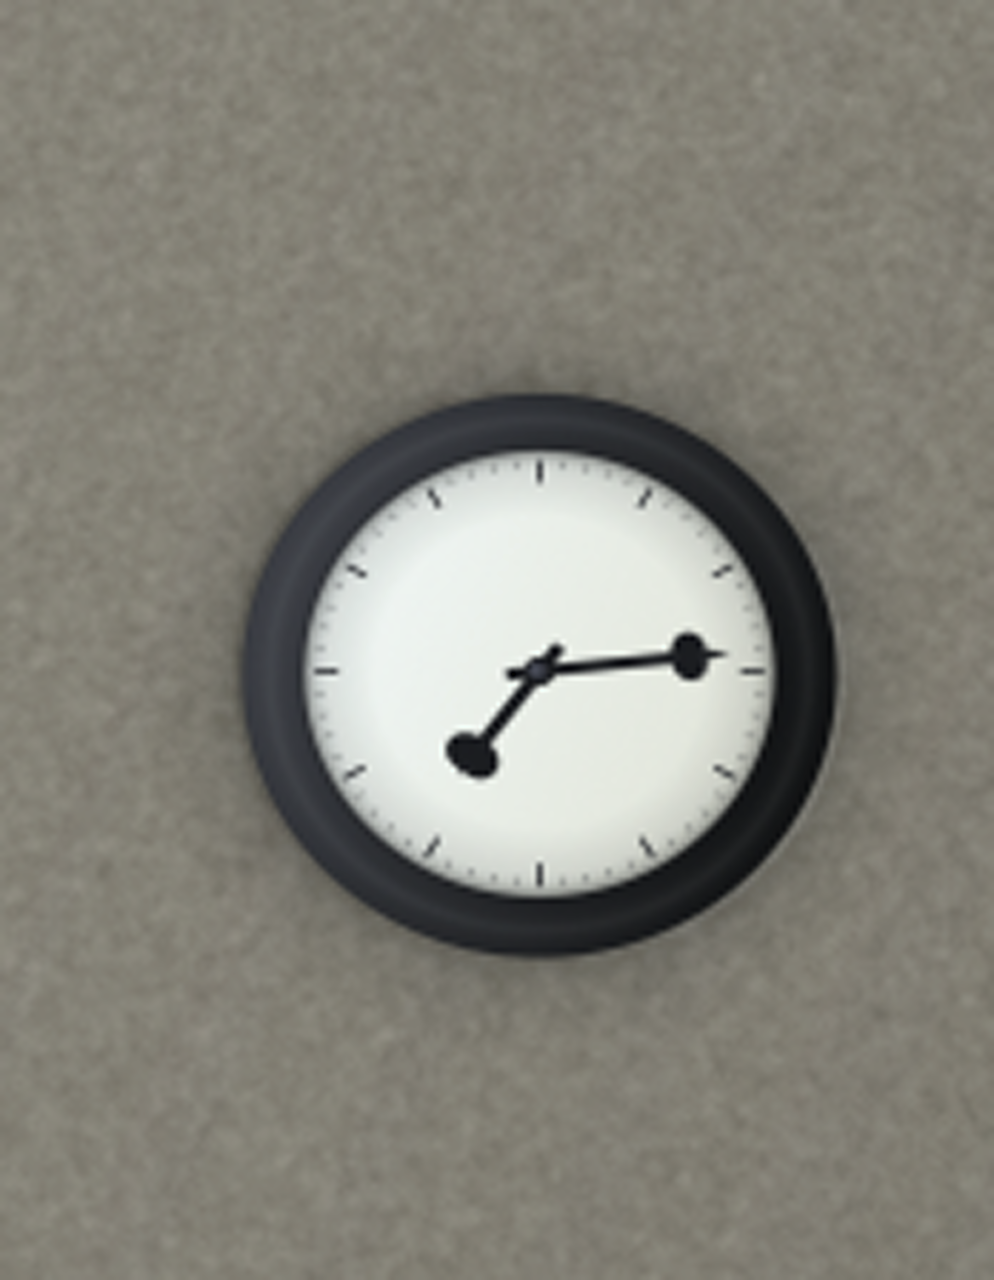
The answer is 7,14
